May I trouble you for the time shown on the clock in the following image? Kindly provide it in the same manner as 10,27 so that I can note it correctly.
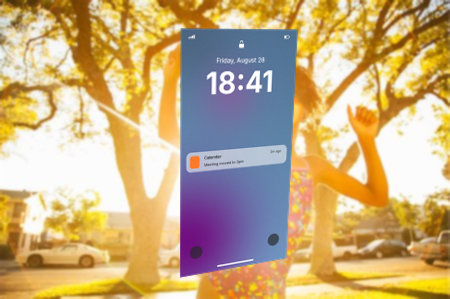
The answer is 18,41
